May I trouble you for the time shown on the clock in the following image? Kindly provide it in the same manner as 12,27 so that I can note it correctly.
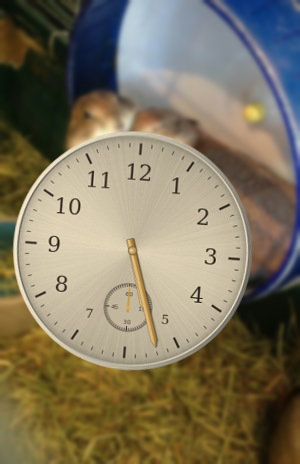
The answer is 5,27
